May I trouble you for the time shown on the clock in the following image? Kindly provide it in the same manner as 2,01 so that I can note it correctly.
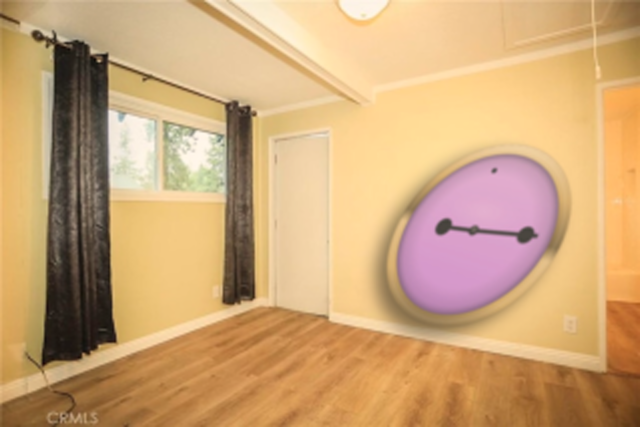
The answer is 9,16
